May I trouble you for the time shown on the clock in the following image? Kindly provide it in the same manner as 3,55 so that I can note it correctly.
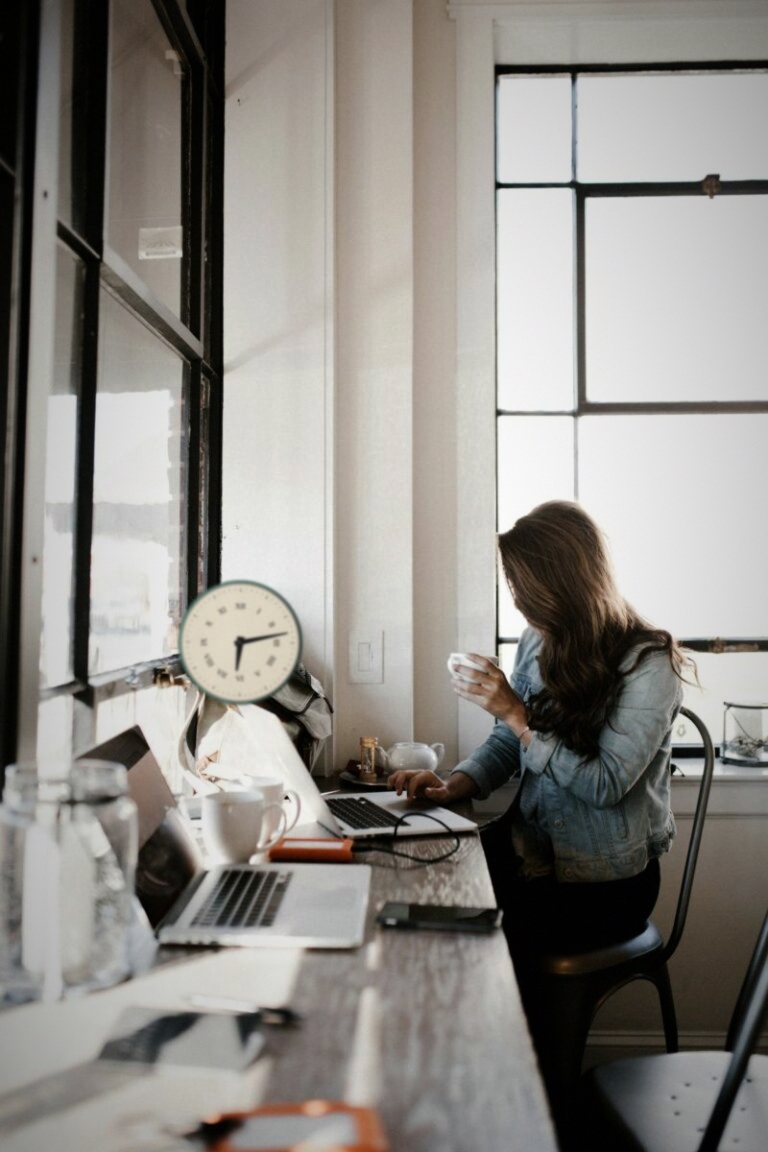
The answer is 6,13
